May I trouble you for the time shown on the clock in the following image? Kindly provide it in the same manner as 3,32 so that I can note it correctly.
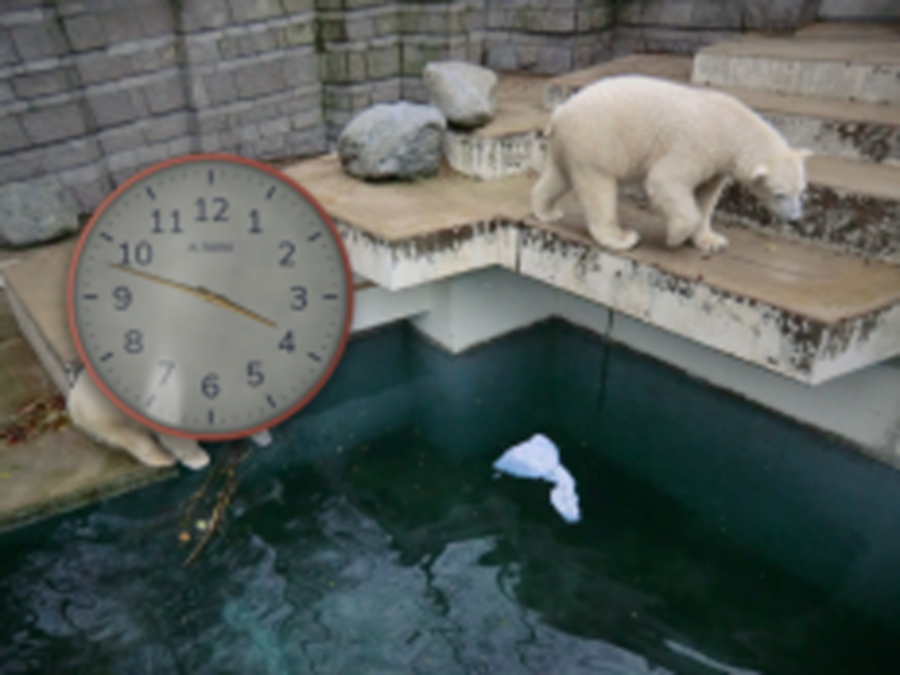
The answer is 3,48
